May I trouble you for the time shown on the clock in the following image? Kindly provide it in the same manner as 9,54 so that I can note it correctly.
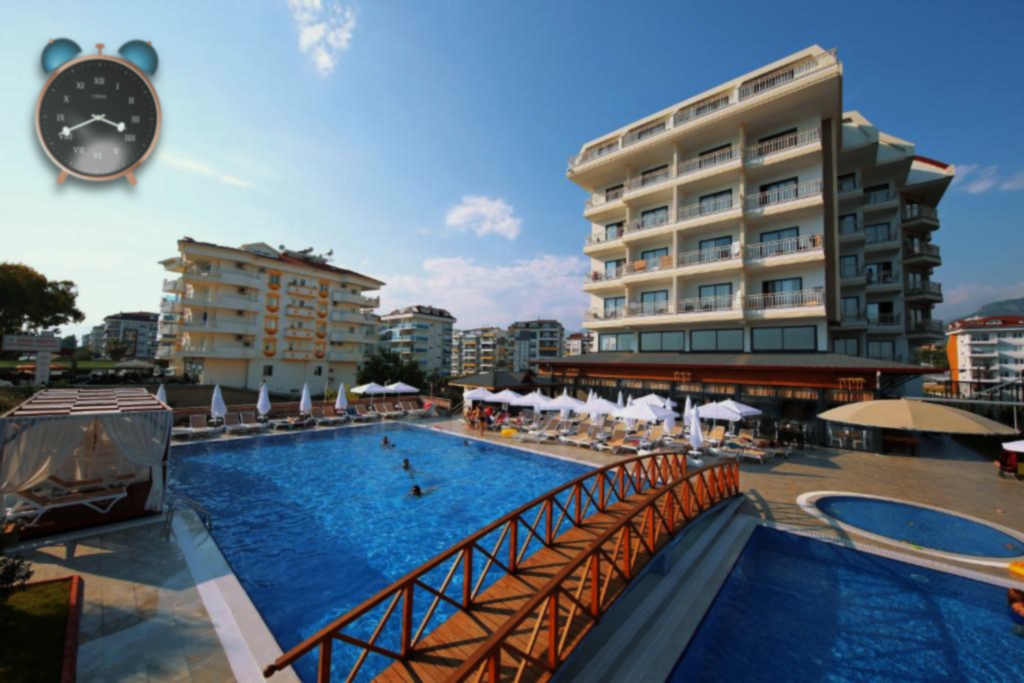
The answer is 3,41
